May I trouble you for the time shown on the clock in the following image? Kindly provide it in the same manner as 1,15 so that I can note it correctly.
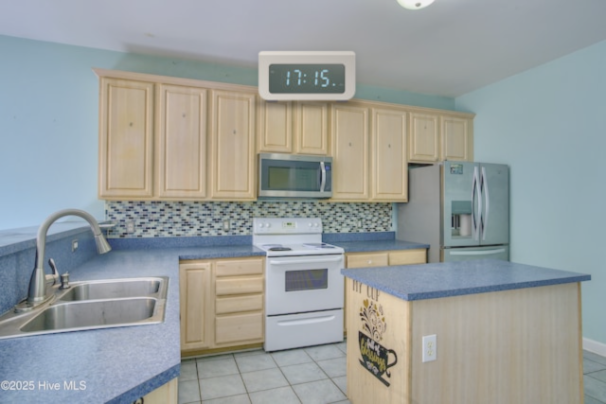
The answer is 17,15
